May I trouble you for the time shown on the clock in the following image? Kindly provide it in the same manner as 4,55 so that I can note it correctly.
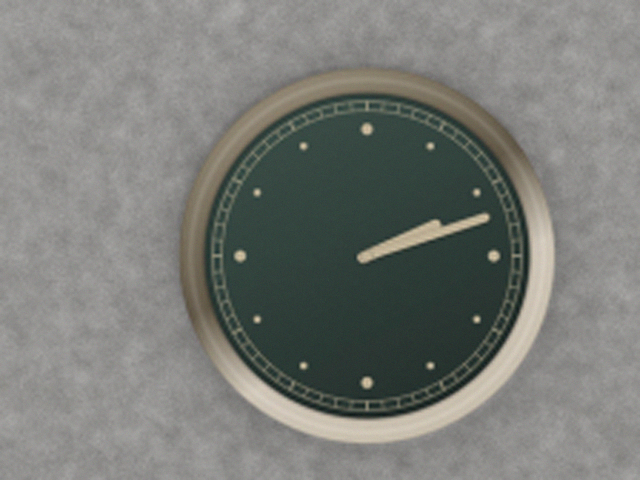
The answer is 2,12
